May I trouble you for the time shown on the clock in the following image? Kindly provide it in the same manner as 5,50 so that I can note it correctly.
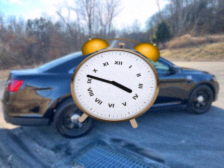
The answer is 3,47
